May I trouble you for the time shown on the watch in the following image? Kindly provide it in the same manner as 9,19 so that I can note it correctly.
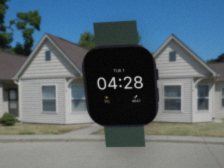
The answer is 4,28
